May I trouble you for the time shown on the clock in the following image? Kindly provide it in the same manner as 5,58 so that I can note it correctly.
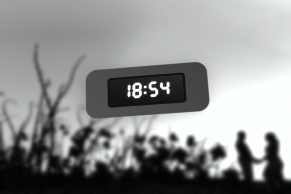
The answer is 18,54
